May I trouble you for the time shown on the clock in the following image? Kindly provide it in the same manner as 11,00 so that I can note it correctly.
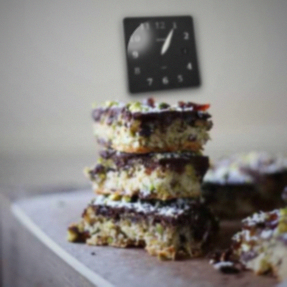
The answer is 1,05
